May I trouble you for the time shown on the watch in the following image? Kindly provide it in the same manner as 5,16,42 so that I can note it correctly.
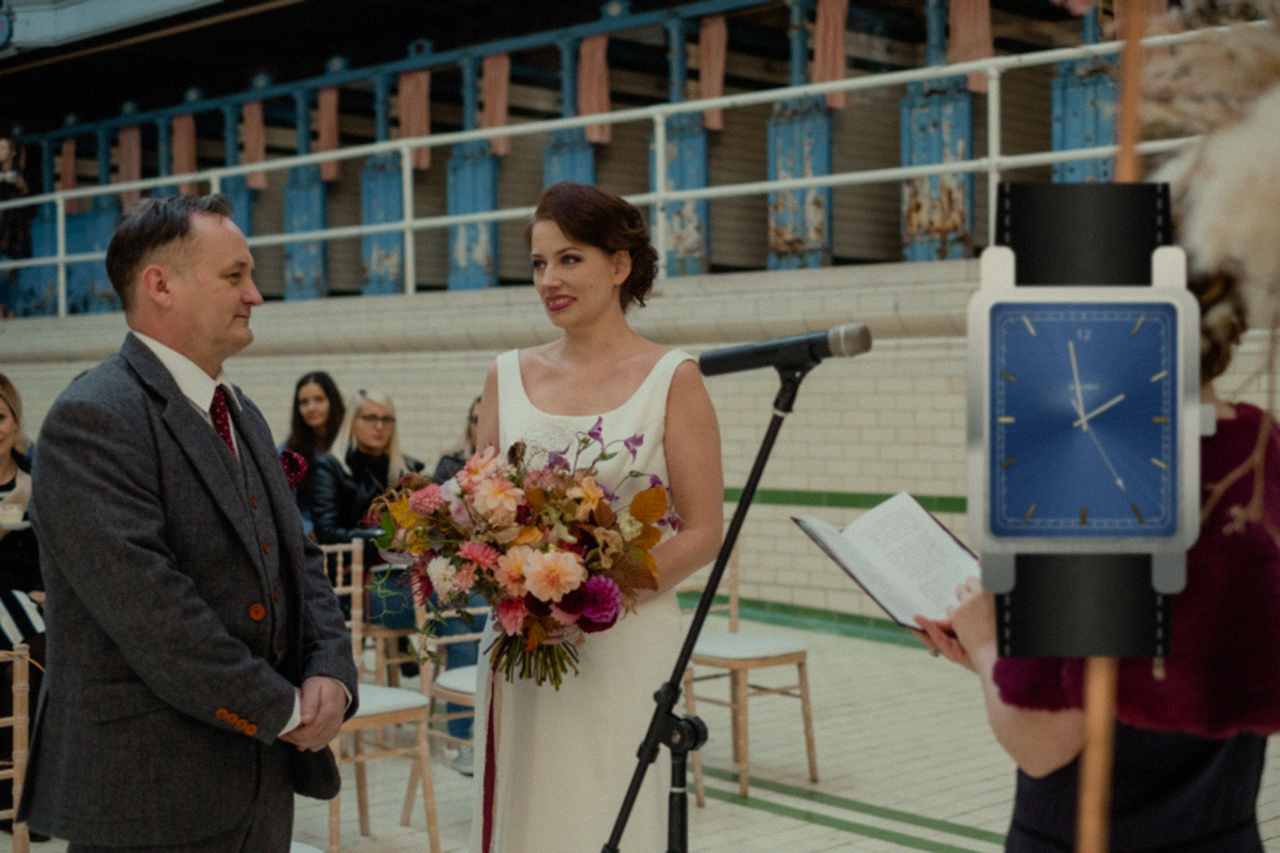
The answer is 1,58,25
